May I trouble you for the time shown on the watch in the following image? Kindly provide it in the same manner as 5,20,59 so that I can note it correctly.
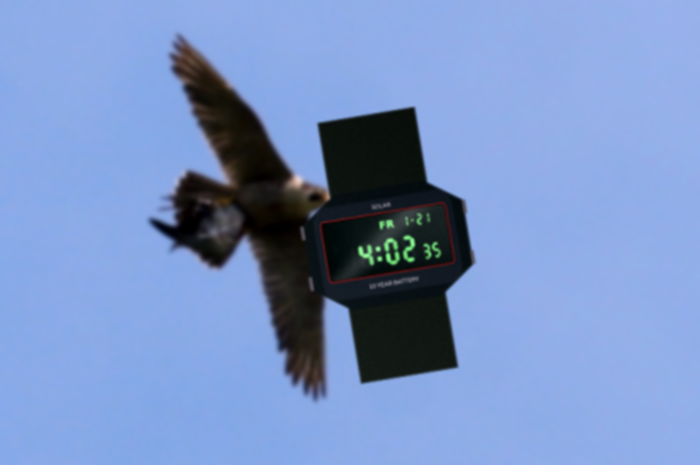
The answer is 4,02,35
